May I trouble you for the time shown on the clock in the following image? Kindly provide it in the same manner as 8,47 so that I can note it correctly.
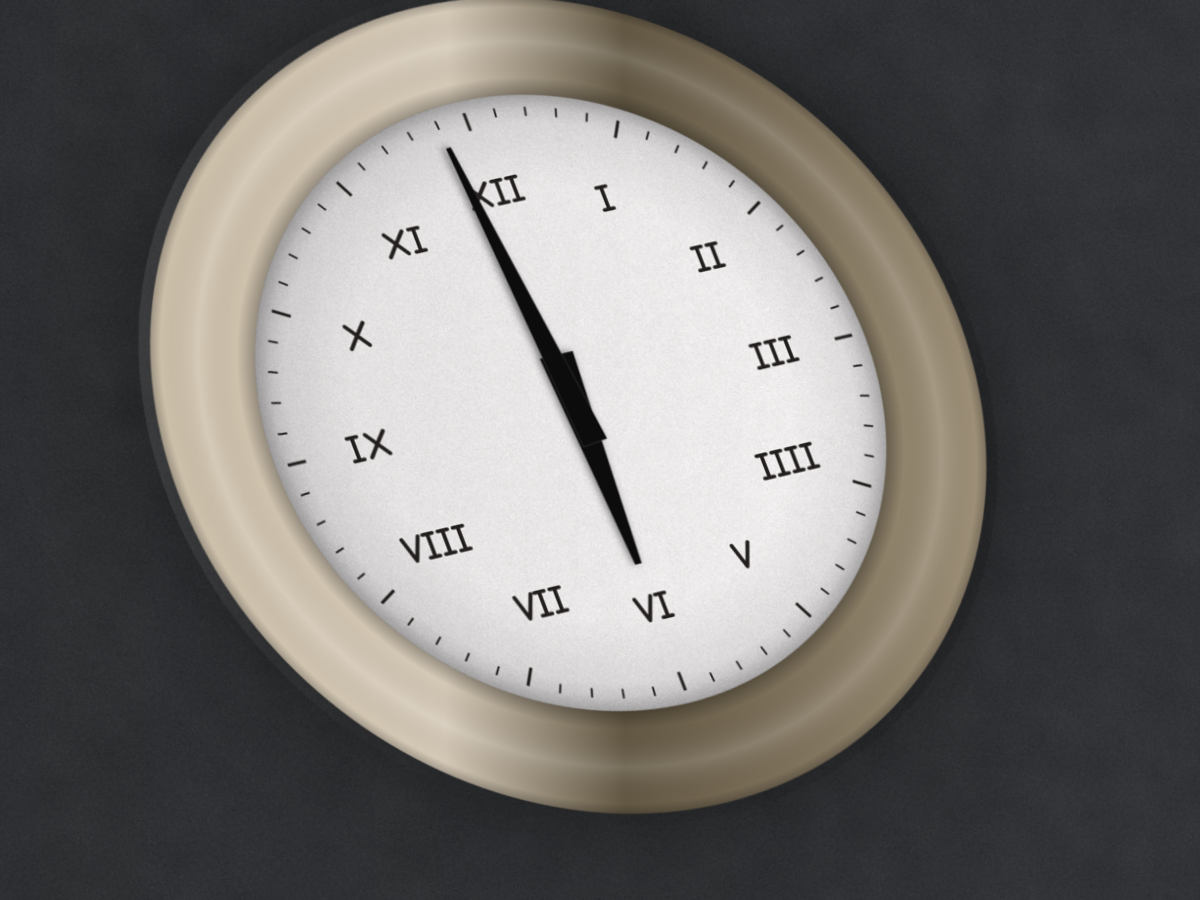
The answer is 5,59
